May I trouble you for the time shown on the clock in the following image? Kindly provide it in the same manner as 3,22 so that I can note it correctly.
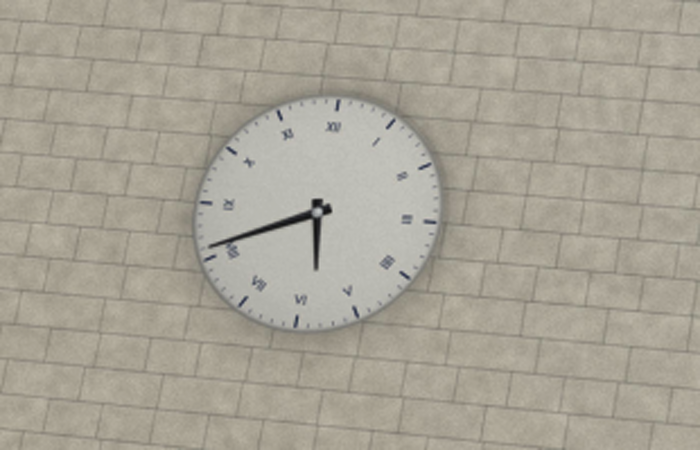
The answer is 5,41
